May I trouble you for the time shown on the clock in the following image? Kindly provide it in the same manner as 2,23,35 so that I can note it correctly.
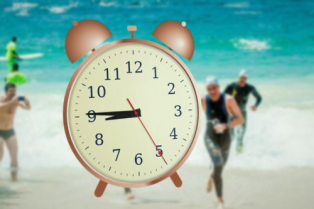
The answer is 8,45,25
